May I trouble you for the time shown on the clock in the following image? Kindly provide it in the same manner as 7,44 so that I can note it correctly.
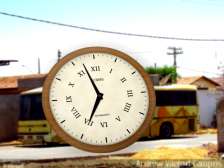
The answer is 6,57
